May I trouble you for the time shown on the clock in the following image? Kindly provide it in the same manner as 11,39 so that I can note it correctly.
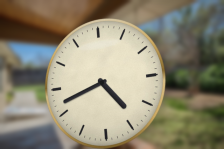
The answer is 4,42
